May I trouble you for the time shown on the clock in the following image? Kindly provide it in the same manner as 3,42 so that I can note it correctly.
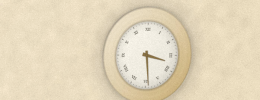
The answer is 3,29
